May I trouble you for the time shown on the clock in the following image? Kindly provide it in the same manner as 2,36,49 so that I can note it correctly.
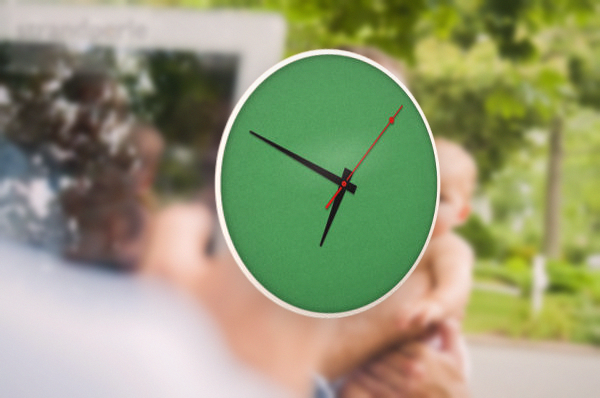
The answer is 6,49,07
